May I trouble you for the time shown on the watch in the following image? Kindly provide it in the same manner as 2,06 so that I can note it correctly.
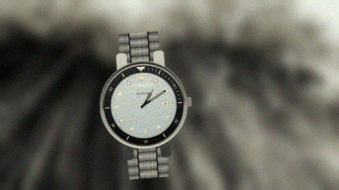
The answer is 1,10
